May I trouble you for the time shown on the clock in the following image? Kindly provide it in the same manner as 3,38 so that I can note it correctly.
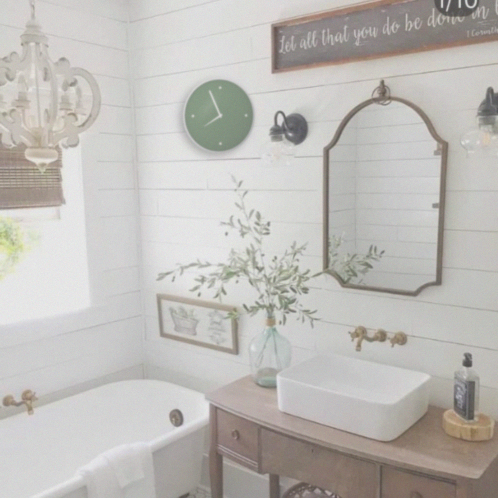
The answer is 7,56
